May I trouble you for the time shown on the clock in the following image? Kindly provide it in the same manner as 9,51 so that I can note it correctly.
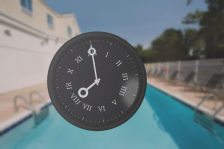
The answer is 8,00
